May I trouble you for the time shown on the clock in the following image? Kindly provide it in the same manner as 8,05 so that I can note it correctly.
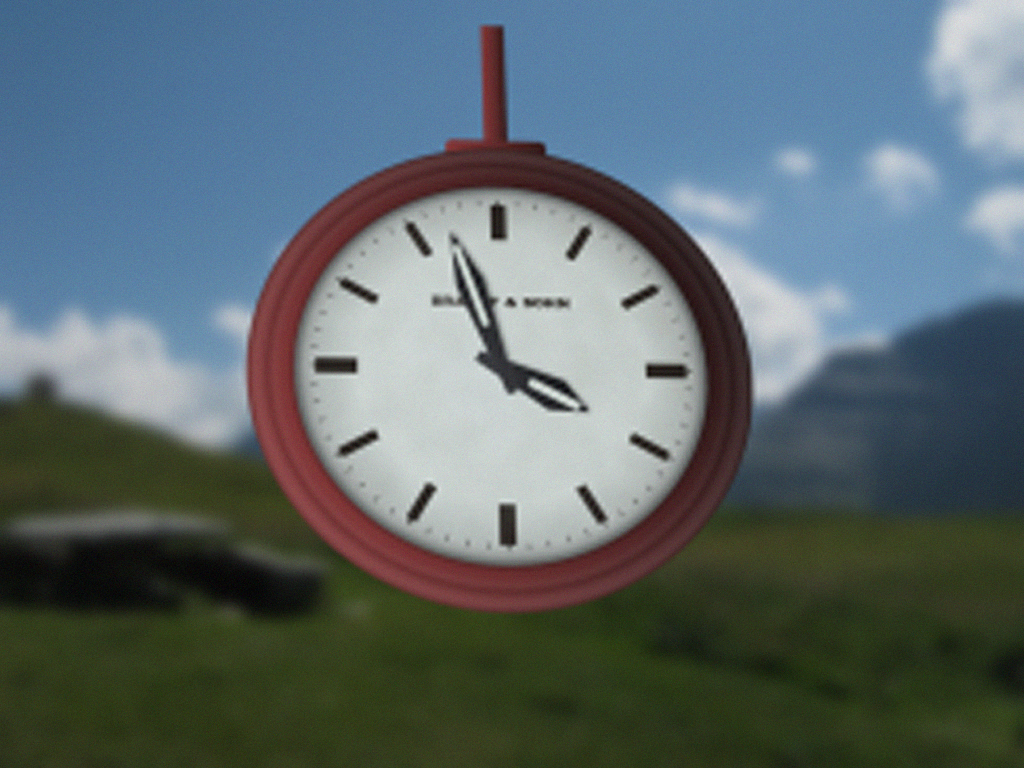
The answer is 3,57
